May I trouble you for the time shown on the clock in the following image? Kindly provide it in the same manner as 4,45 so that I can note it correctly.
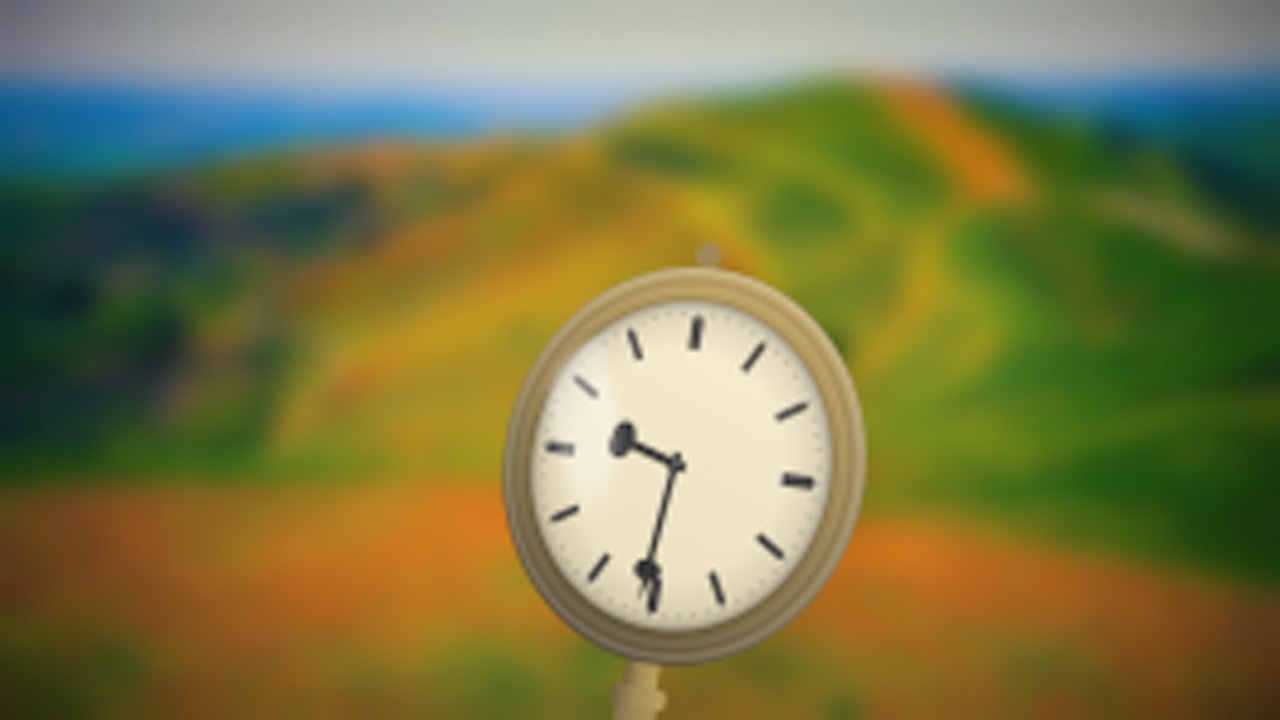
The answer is 9,31
